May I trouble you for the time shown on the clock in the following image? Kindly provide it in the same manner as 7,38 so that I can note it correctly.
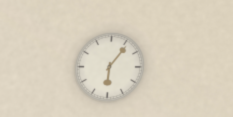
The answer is 6,06
